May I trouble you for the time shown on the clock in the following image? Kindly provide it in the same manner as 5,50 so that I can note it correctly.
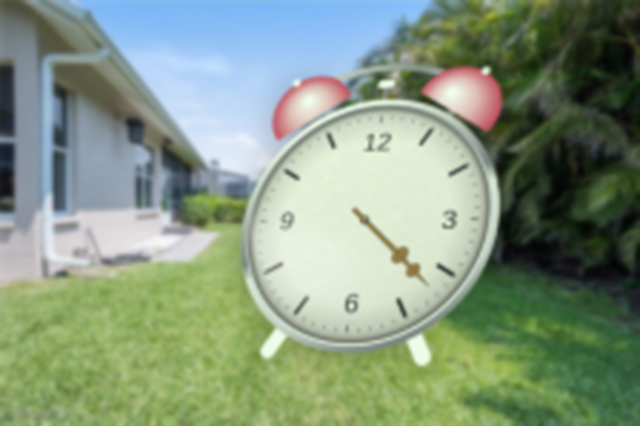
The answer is 4,22
